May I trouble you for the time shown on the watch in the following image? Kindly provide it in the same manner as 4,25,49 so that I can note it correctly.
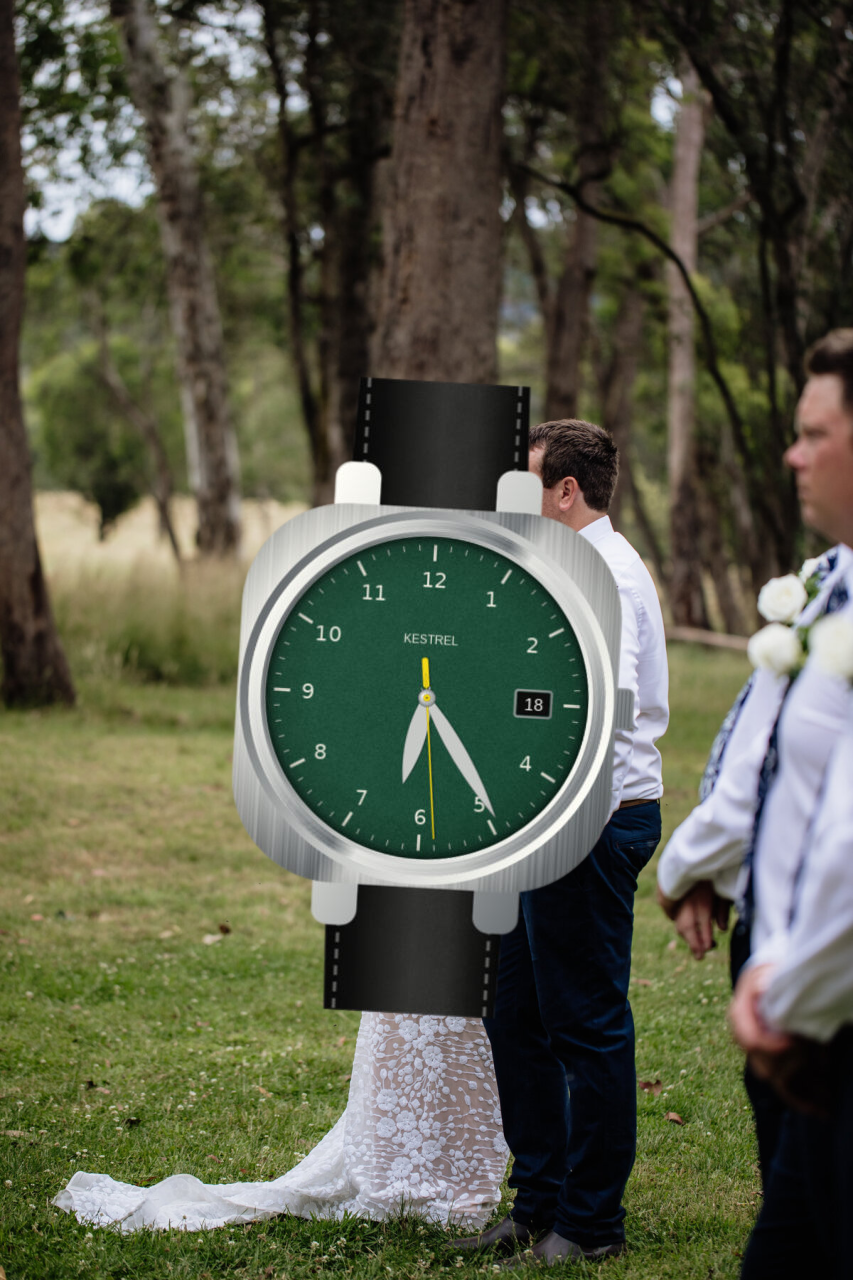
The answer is 6,24,29
